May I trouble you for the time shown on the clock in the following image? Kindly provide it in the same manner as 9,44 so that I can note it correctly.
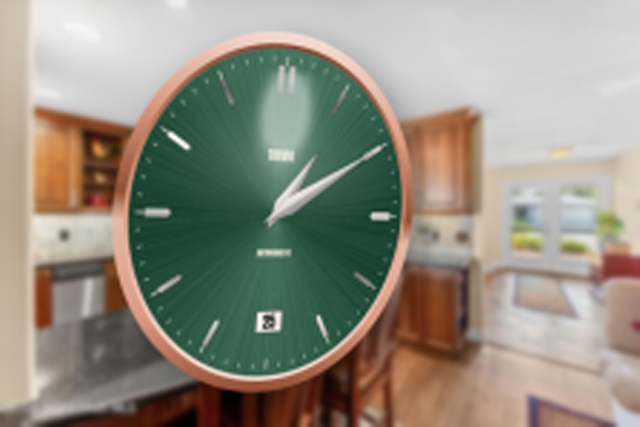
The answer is 1,10
